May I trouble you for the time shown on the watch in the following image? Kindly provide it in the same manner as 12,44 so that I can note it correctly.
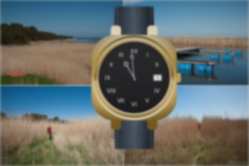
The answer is 10,59
